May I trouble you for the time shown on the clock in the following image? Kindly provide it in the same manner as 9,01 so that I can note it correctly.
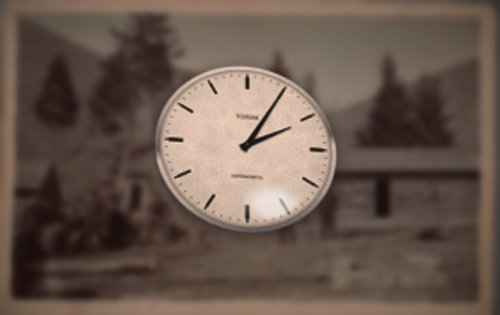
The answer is 2,05
